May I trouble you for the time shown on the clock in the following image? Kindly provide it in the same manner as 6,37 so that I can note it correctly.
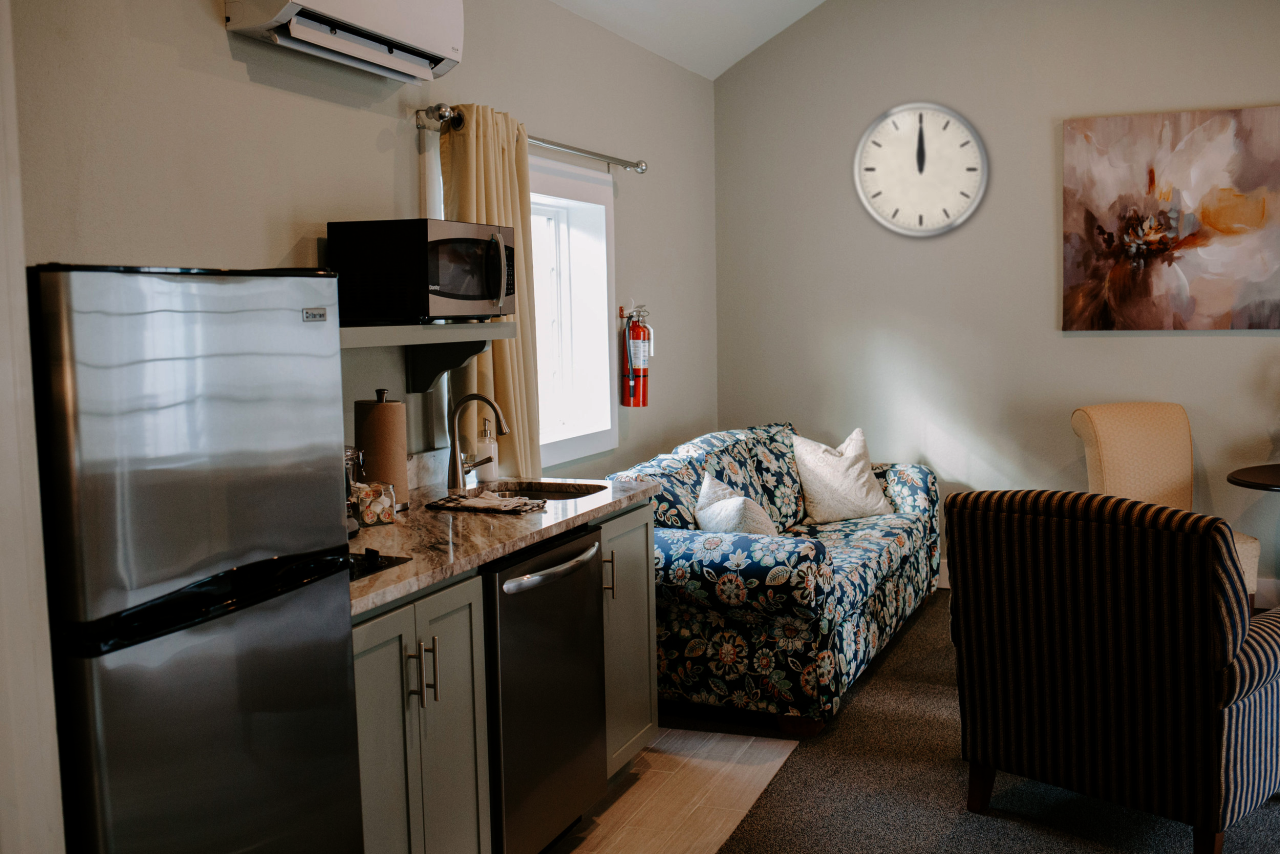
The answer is 12,00
